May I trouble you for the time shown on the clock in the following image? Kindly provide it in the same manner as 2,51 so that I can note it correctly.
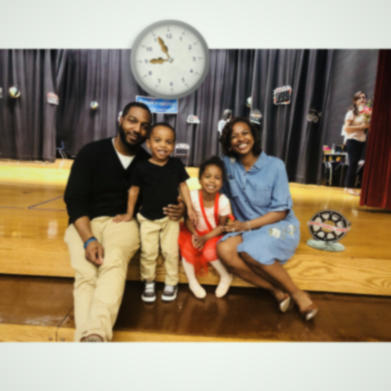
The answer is 8,56
